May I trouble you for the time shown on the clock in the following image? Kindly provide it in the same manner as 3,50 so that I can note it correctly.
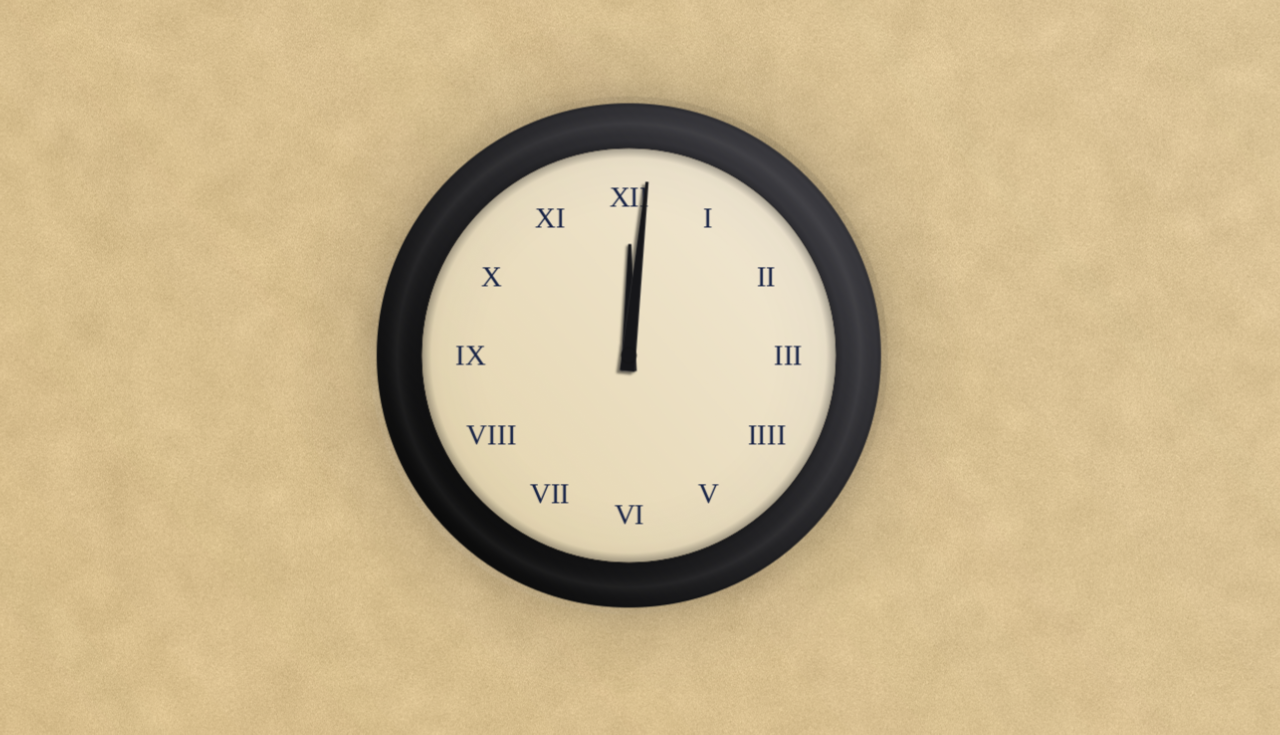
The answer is 12,01
